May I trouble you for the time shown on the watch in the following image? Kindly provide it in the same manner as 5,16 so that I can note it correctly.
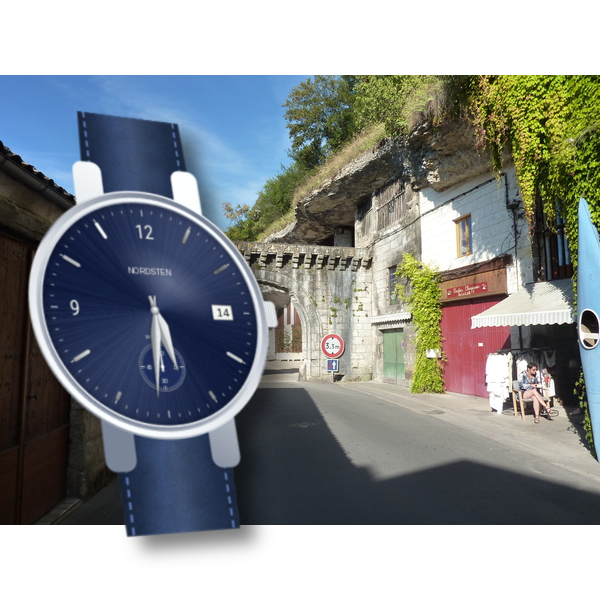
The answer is 5,31
